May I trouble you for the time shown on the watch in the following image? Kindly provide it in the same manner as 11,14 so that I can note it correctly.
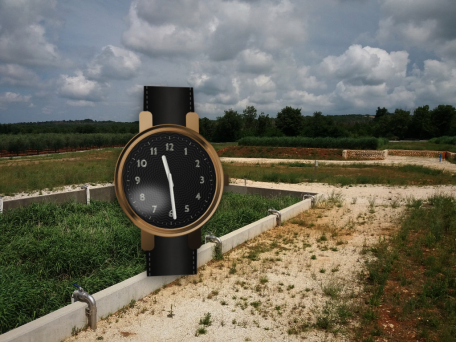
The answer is 11,29
